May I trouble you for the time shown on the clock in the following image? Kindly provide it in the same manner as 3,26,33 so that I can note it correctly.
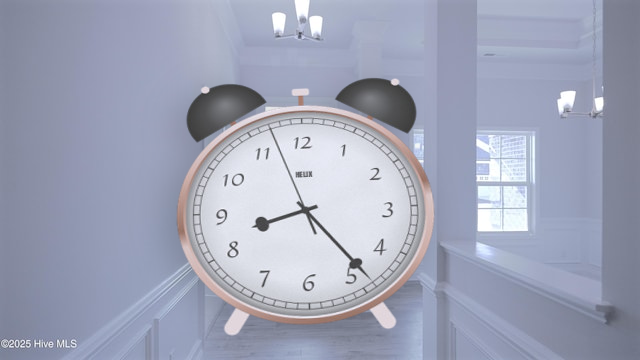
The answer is 8,23,57
